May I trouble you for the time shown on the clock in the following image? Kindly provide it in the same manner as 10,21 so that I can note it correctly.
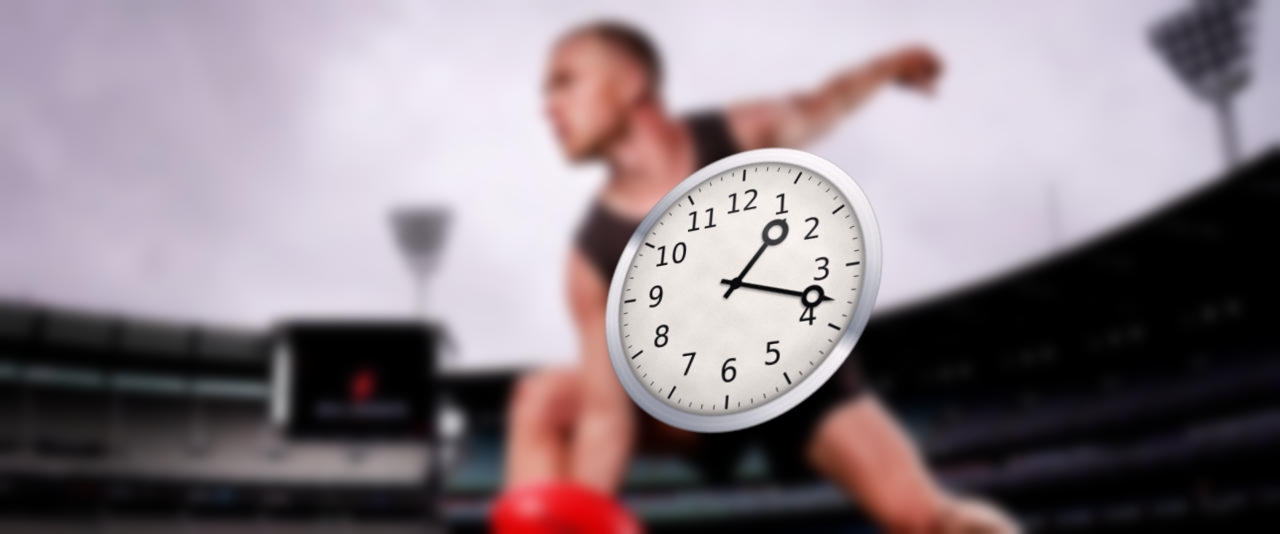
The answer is 1,18
